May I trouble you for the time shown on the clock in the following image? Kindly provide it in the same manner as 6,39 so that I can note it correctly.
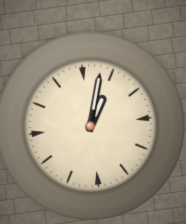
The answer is 1,03
